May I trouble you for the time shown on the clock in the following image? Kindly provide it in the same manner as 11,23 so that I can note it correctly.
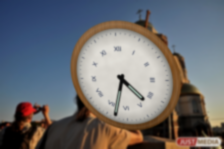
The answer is 4,33
